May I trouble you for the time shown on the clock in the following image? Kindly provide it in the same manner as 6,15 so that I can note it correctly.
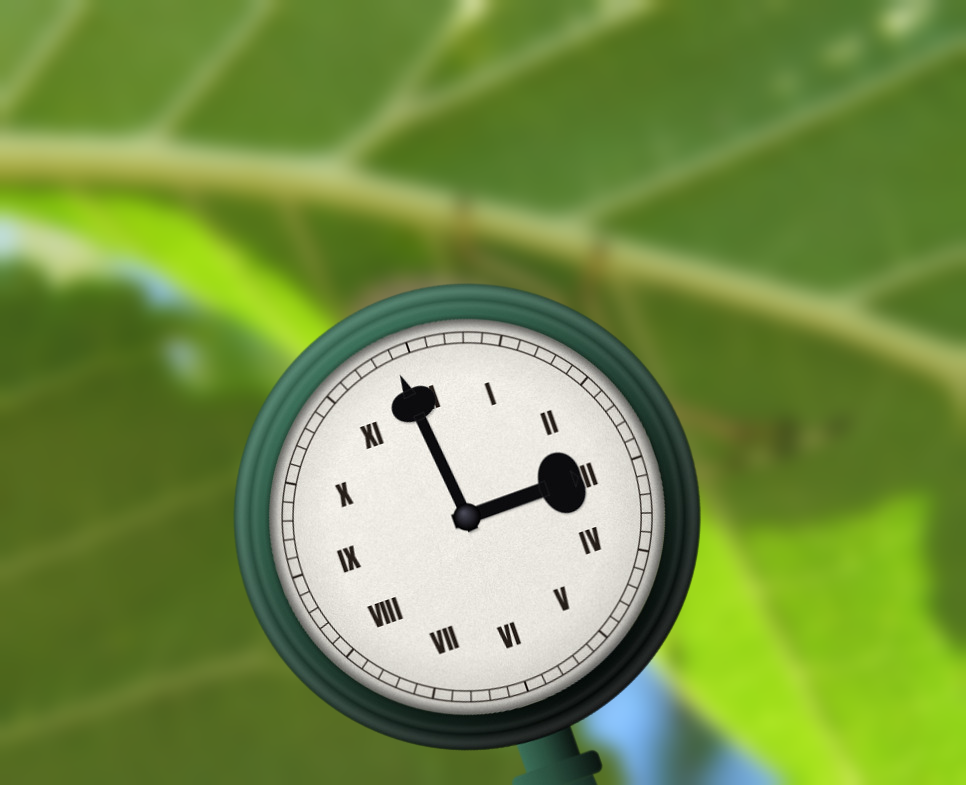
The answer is 2,59
